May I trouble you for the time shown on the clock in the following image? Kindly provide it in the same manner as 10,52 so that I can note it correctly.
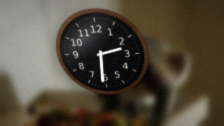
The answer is 2,31
